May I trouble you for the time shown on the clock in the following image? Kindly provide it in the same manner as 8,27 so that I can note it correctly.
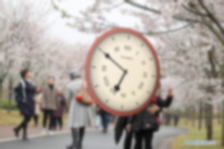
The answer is 6,50
